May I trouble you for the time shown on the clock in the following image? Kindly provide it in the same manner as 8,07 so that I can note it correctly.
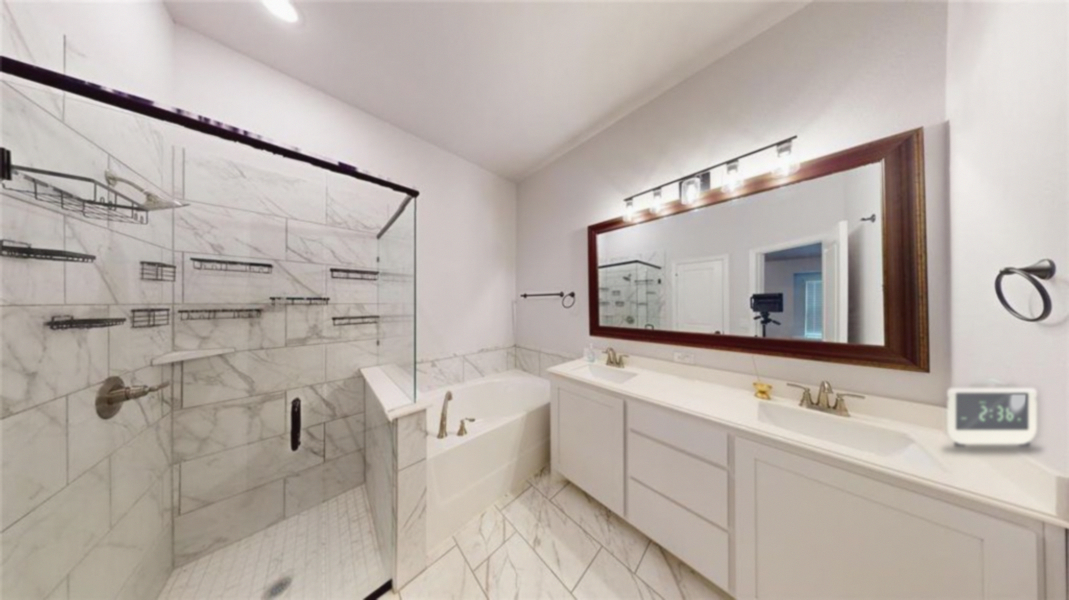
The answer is 2,36
